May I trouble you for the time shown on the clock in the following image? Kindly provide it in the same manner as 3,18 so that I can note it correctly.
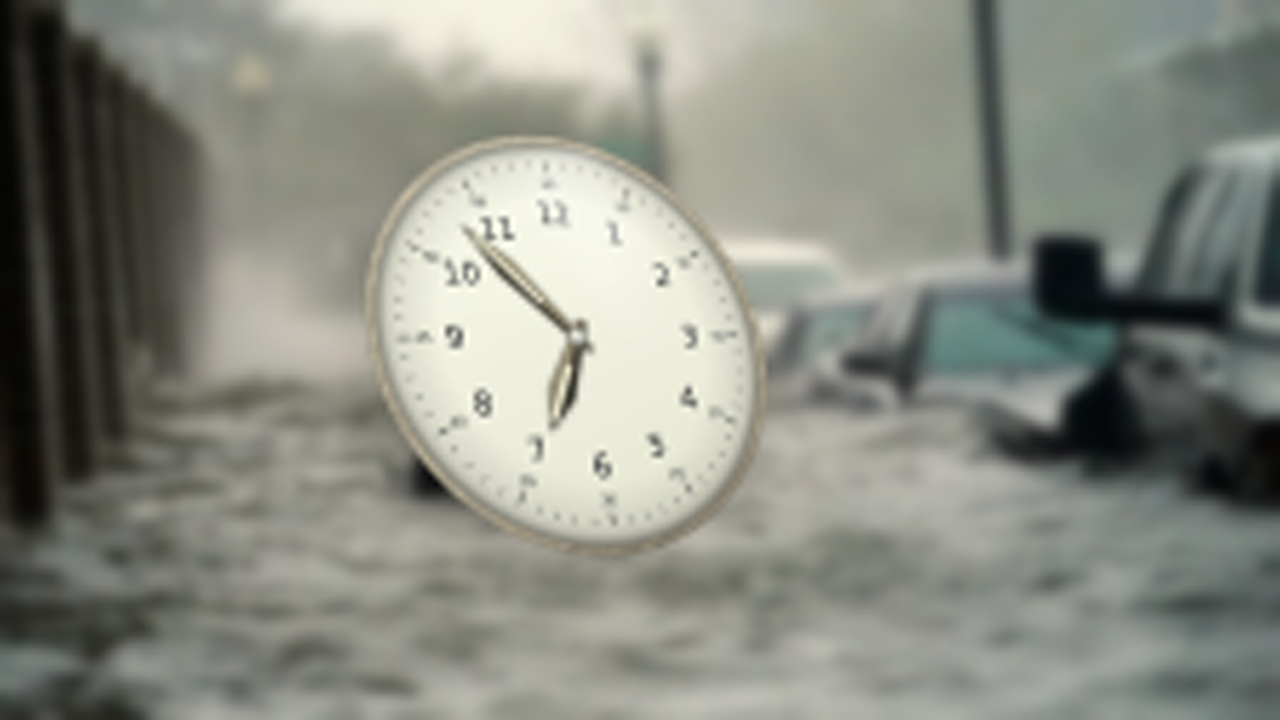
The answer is 6,53
